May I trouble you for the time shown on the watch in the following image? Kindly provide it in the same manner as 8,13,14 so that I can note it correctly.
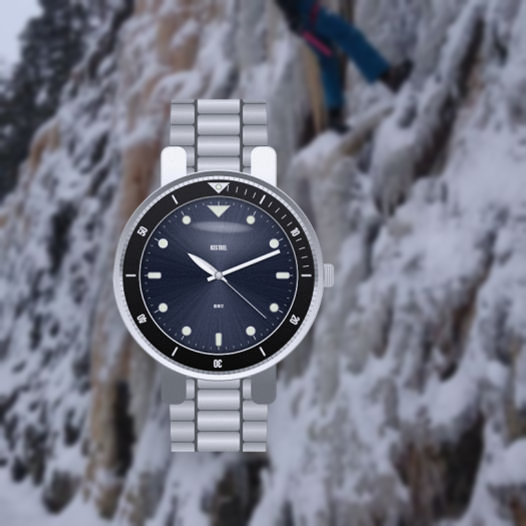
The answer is 10,11,22
